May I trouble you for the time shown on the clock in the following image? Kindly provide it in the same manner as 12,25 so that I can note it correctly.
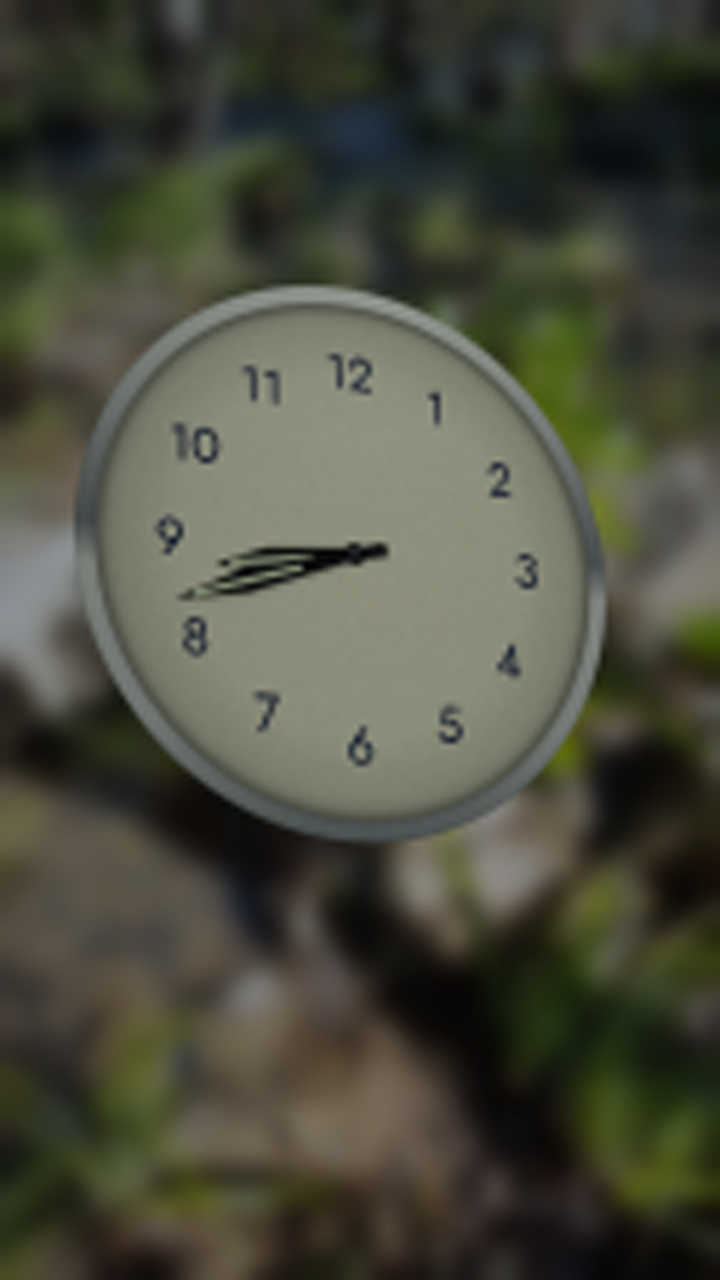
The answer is 8,42
